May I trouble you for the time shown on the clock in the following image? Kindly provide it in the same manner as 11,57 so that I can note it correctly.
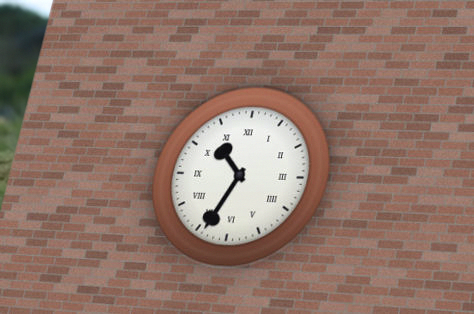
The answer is 10,34
